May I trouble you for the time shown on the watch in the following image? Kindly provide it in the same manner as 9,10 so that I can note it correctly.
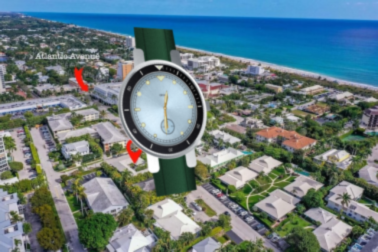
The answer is 12,31
